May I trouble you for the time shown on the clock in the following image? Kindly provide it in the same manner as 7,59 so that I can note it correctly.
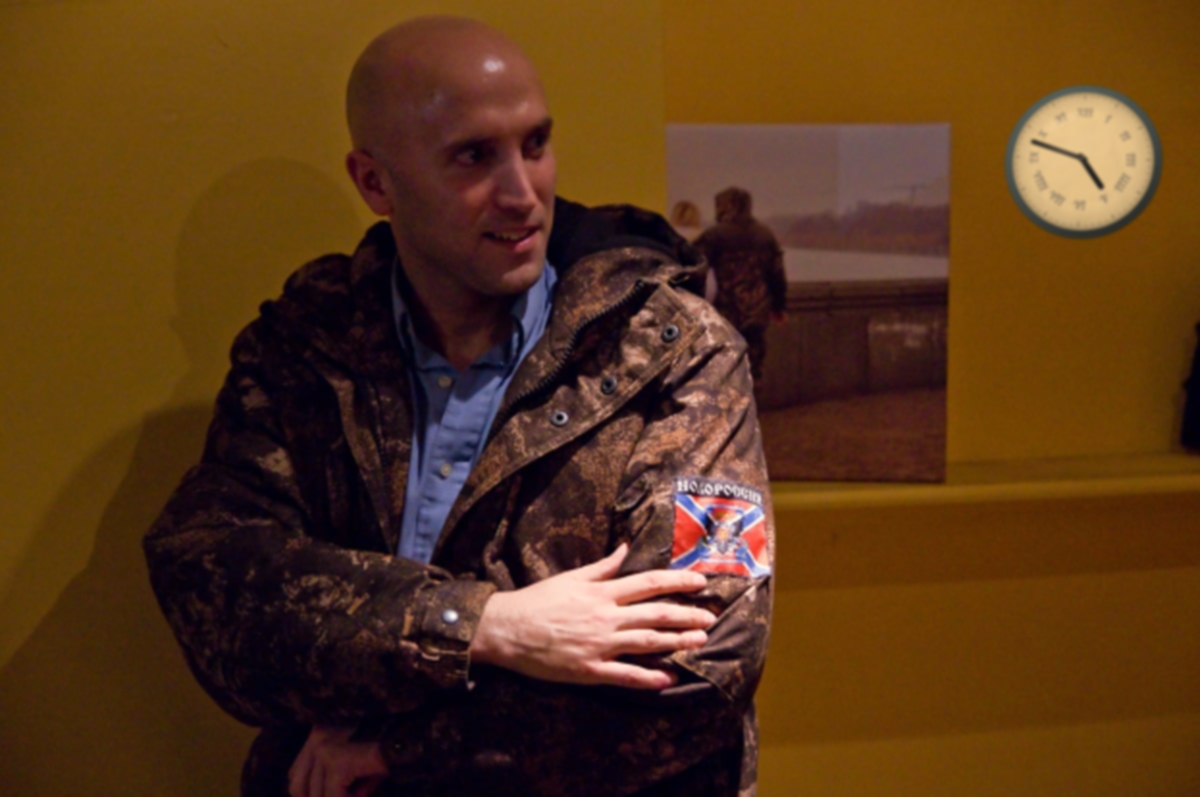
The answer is 4,48
